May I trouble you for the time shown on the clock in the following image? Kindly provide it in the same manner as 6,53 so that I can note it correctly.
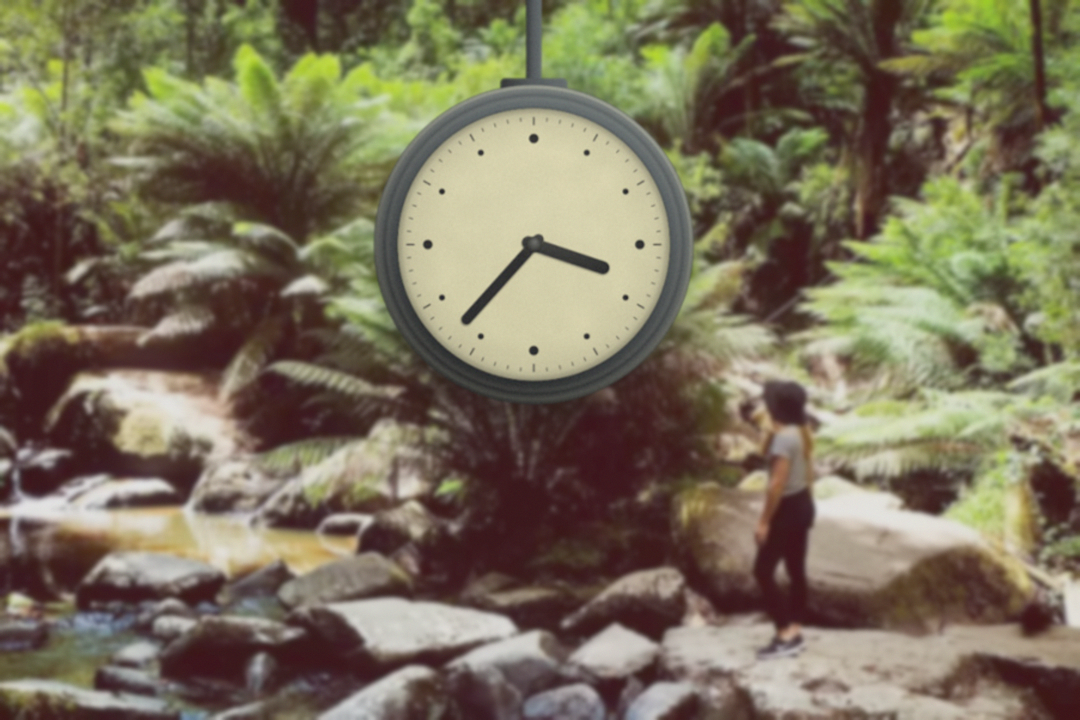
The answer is 3,37
